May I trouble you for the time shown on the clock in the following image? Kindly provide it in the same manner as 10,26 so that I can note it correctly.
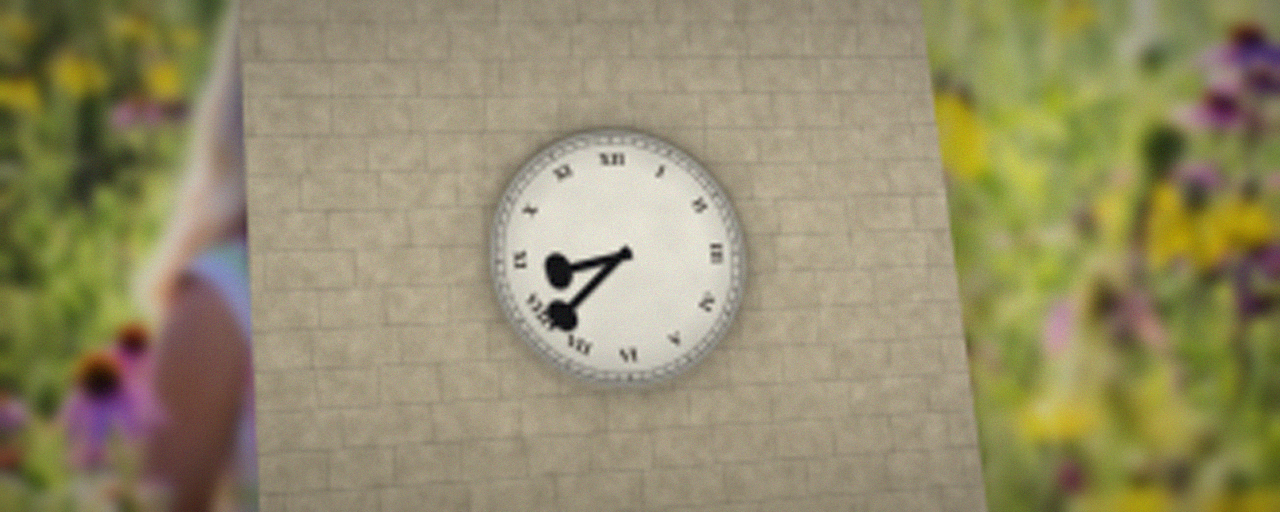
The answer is 8,38
